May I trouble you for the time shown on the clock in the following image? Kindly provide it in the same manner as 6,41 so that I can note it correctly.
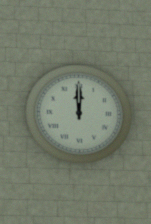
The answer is 12,00
